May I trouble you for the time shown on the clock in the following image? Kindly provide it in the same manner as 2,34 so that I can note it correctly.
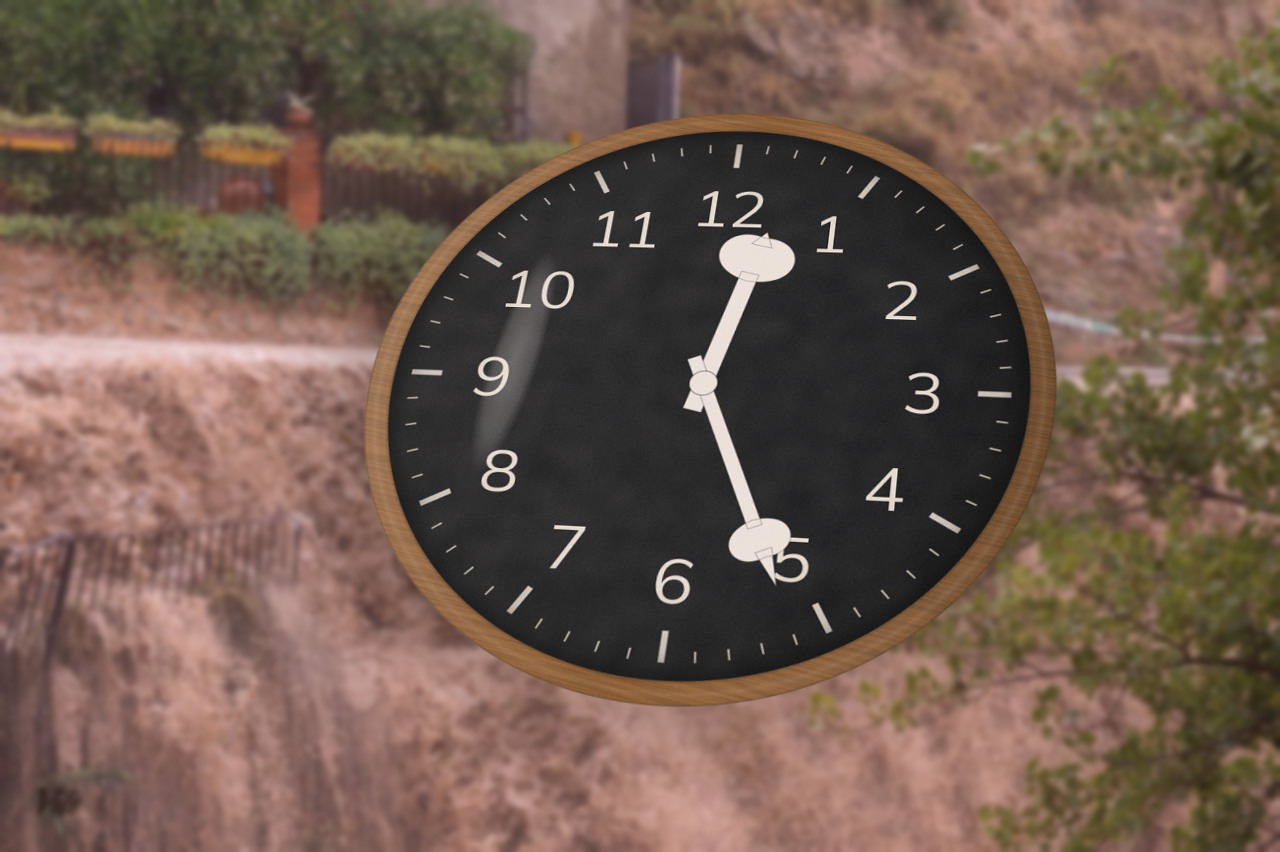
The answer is 12,26
